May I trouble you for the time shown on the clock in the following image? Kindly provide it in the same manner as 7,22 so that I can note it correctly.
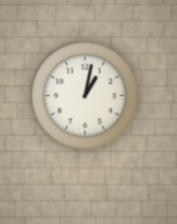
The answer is 1,02
